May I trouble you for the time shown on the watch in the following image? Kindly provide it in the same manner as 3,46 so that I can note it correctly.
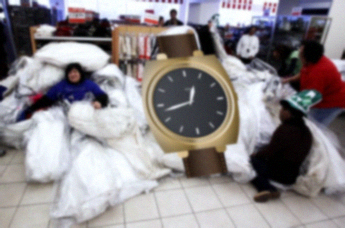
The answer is 12,43
